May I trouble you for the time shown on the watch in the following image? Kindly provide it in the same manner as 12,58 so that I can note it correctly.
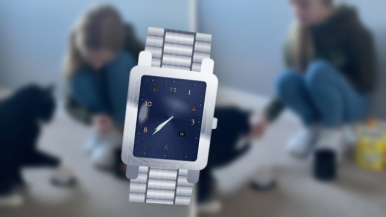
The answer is 7,37
